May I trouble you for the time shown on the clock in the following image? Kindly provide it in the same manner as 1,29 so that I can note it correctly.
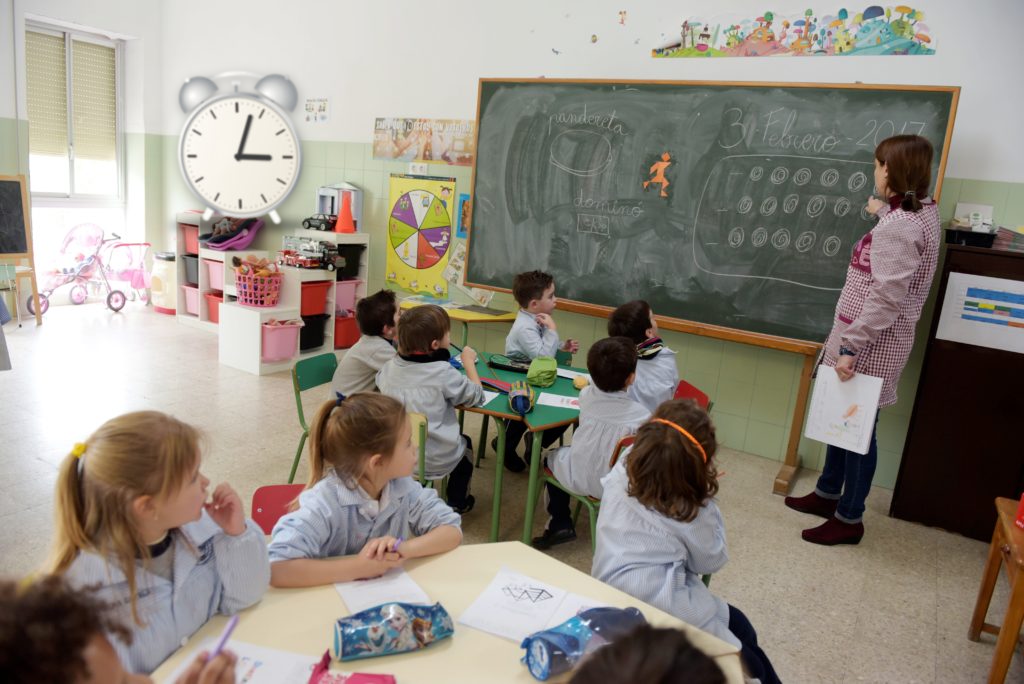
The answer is 3,03
